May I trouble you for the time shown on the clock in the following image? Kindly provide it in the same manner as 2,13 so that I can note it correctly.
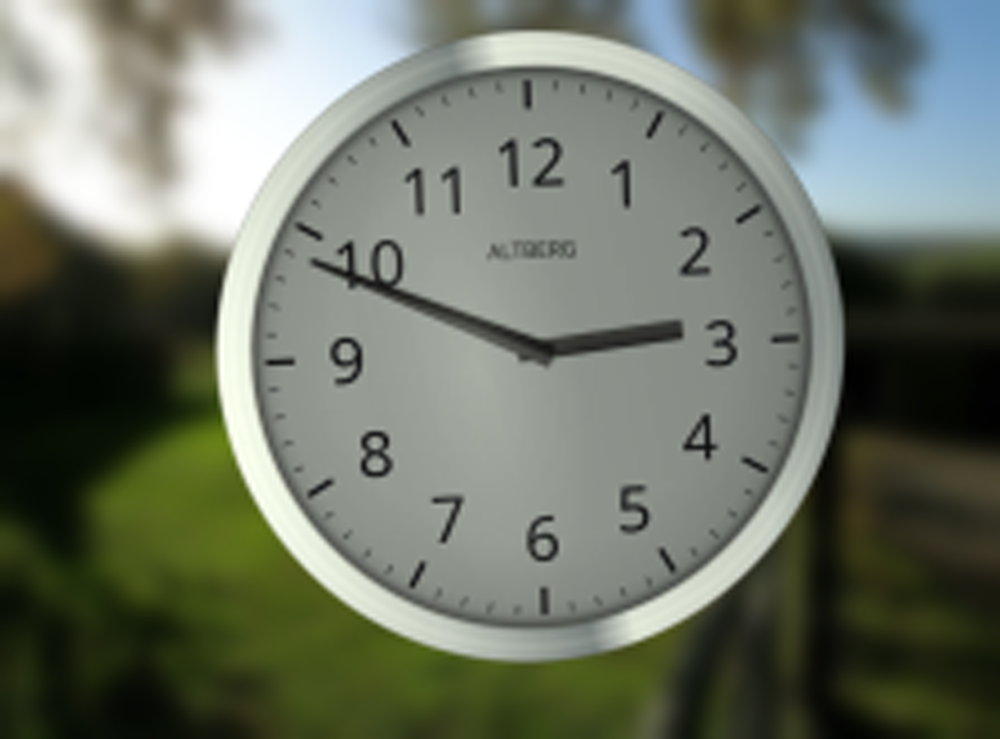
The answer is 2,49
